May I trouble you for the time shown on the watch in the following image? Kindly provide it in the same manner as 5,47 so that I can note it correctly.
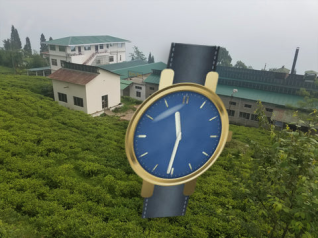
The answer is 11,31
